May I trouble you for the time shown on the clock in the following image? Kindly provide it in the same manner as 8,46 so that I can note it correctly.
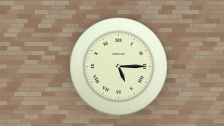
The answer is 5,15
